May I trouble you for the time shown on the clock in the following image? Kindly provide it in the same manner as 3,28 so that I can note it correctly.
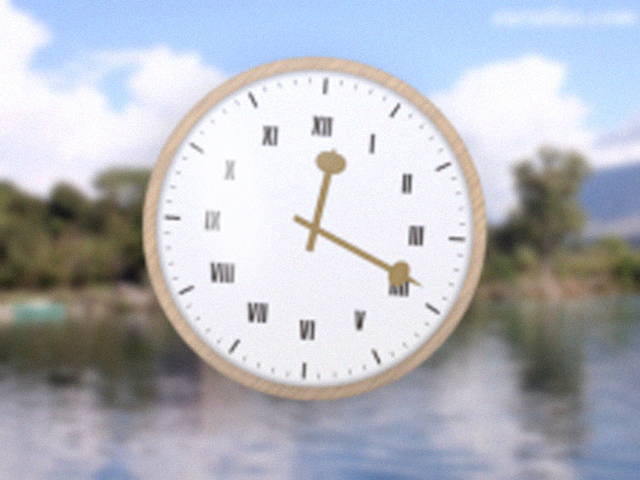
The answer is 12,19
